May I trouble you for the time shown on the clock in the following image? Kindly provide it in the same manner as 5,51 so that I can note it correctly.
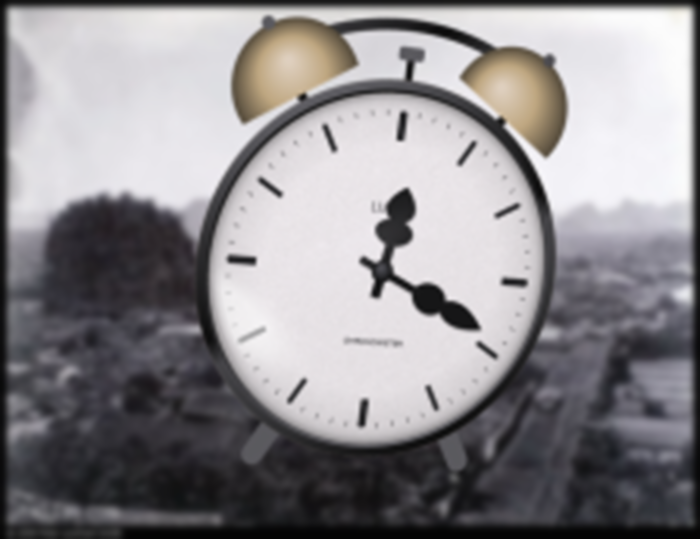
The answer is 12,19
